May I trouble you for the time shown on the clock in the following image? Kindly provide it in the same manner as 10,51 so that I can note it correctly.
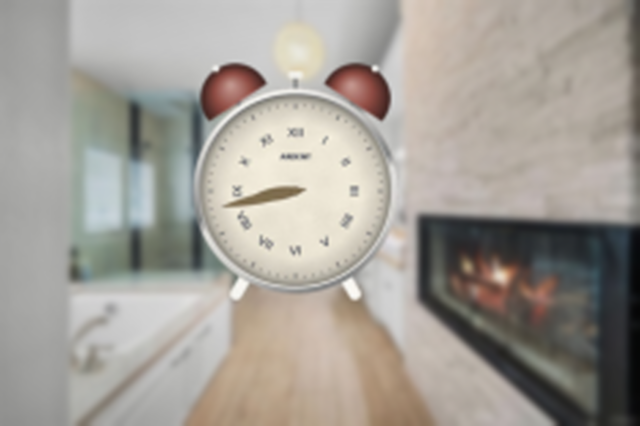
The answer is 8,43
